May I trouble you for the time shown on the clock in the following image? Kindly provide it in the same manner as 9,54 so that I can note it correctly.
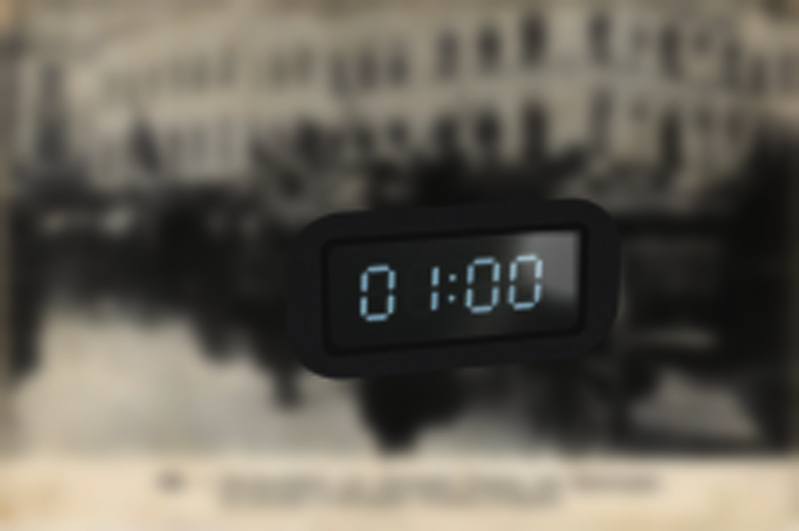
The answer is 1,00
